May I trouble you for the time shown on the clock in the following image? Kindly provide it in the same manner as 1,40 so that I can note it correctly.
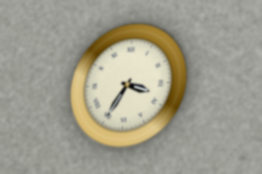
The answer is 3,35
